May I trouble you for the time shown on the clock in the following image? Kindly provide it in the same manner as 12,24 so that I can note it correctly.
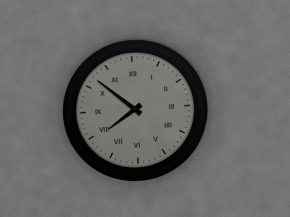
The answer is 7,52
